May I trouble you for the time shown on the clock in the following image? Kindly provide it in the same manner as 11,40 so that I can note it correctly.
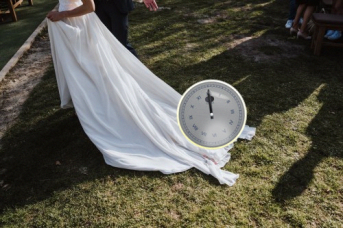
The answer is 12,00
